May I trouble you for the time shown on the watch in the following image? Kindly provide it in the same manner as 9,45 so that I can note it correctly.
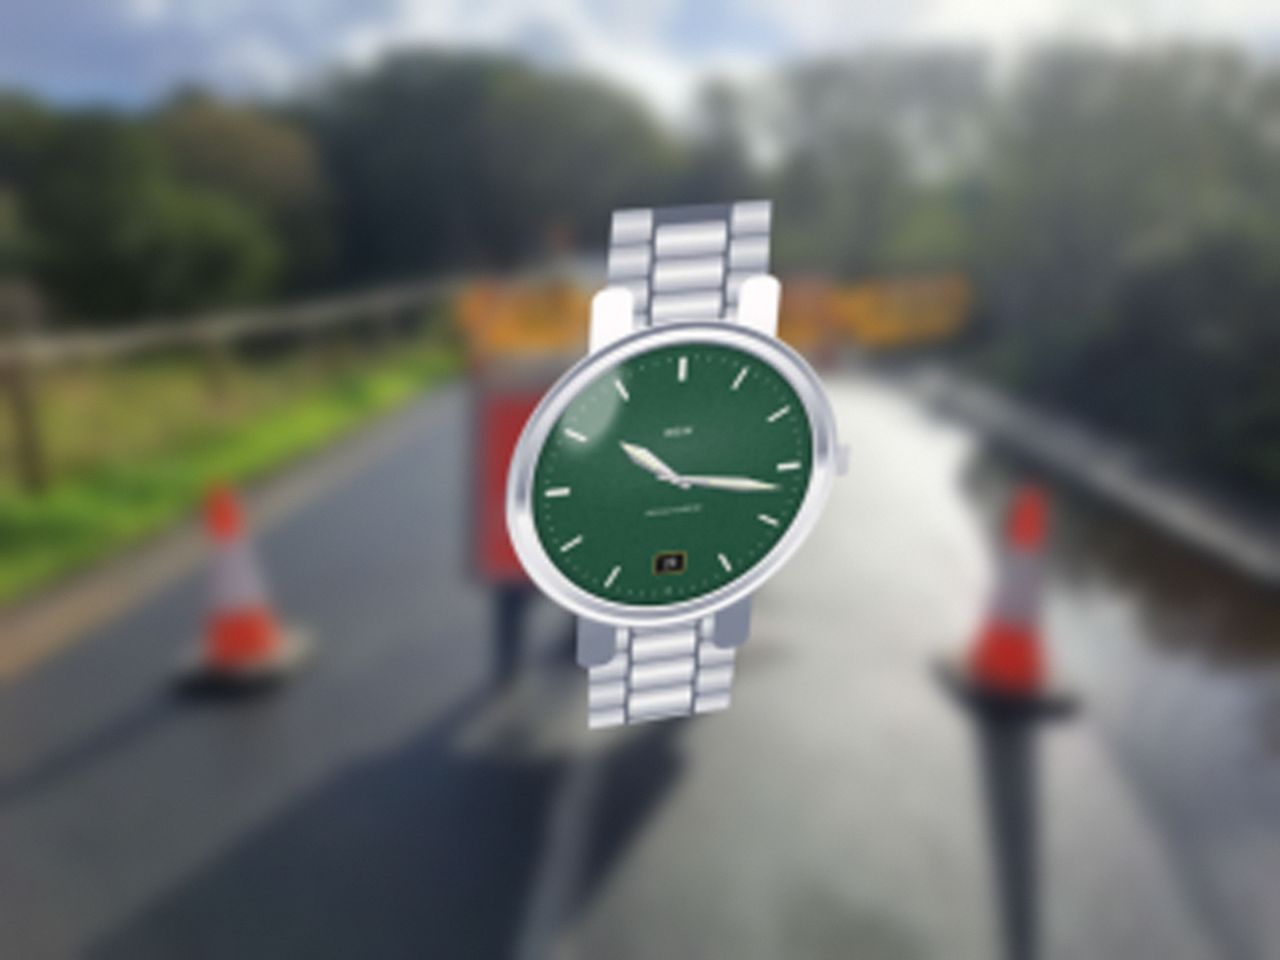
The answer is 10,17
